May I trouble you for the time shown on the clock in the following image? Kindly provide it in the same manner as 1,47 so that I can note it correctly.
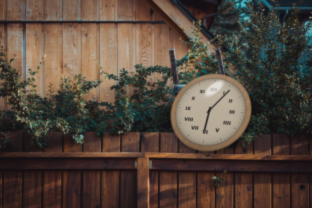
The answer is 6,06
